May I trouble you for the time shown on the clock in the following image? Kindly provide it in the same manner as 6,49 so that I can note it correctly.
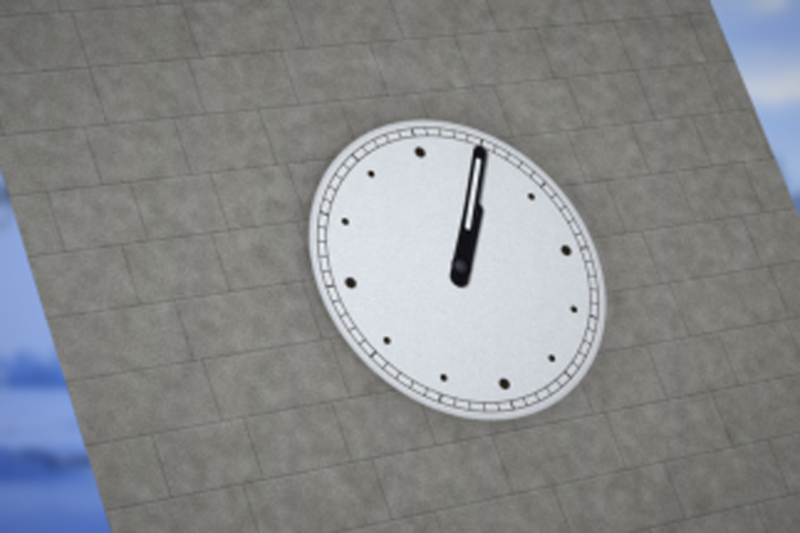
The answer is 1,05
